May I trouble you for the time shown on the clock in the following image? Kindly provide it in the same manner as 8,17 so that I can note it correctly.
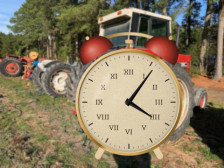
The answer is 4,06
